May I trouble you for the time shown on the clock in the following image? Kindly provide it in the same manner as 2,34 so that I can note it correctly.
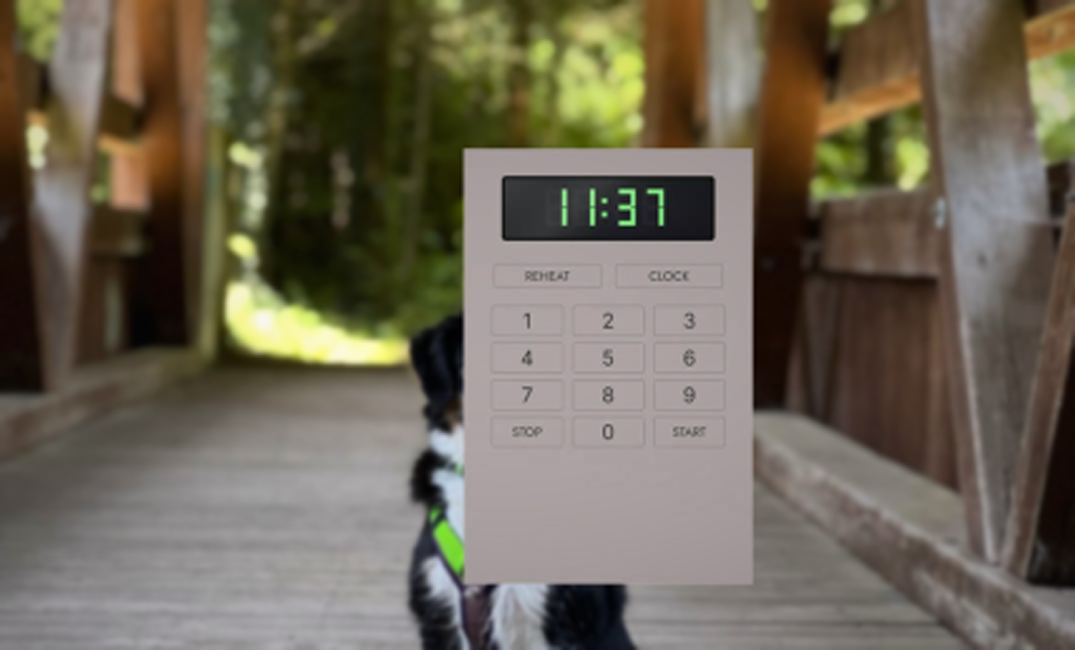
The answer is 11,37
